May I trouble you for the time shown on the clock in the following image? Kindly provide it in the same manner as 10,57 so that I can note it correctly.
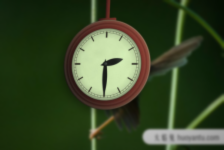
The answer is 2,30
